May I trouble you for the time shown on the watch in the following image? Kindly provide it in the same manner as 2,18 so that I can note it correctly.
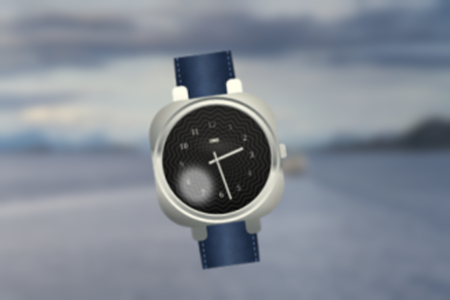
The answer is 2,28
